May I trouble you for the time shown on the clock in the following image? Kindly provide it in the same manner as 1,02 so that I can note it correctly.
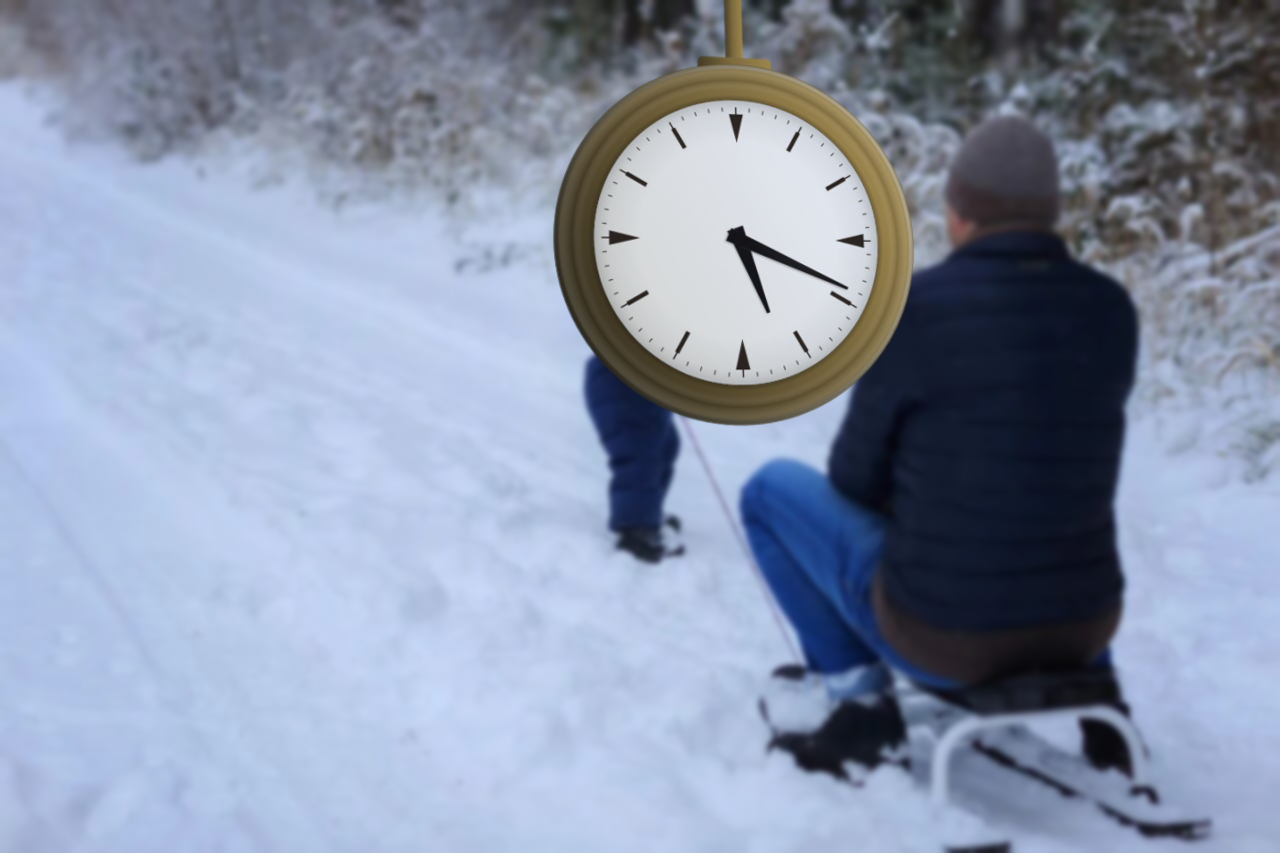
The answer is 5,19
